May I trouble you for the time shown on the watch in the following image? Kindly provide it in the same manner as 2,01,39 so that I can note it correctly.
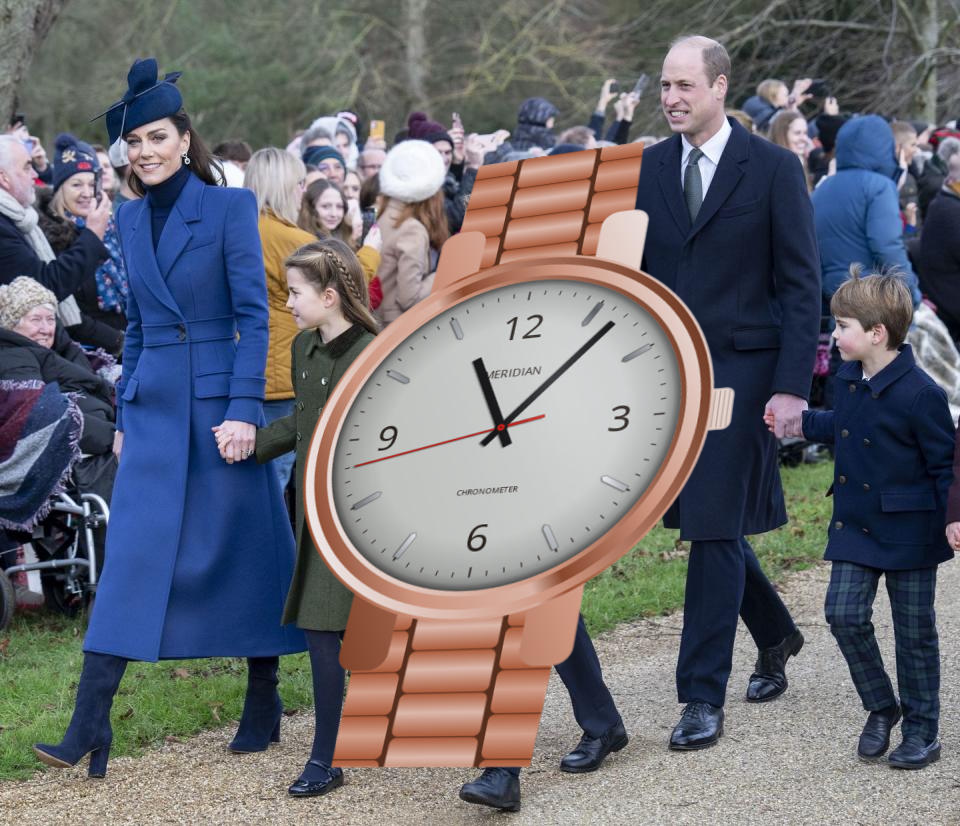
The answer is 11,06,43
